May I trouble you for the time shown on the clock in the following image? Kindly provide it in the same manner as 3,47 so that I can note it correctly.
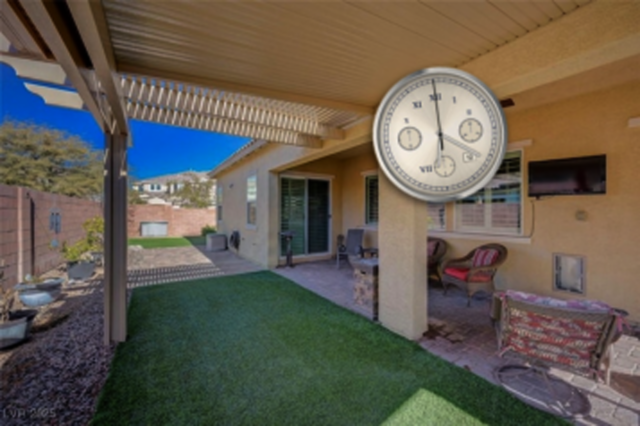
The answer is 6,21
